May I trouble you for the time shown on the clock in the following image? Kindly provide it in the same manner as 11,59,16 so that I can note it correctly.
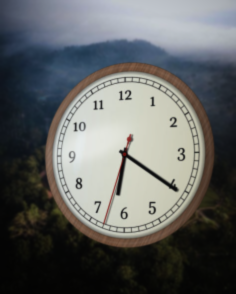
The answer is 6,20,33
